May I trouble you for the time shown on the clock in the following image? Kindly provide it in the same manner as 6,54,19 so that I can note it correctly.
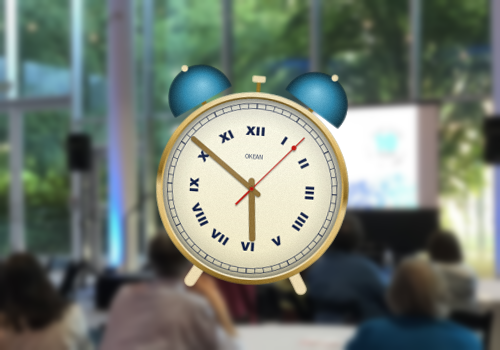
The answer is 5,51,07
